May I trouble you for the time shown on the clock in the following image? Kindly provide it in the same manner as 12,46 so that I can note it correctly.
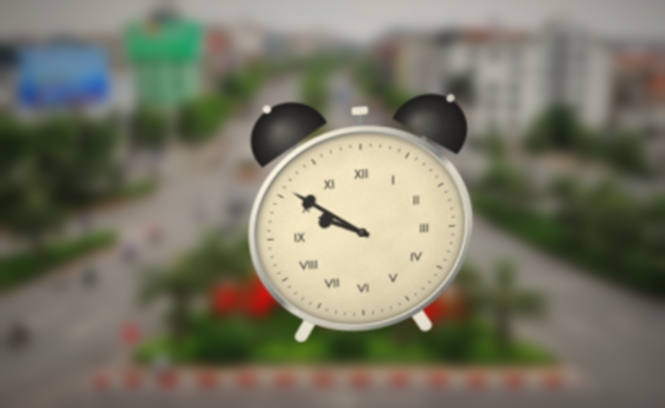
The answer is 9,51
